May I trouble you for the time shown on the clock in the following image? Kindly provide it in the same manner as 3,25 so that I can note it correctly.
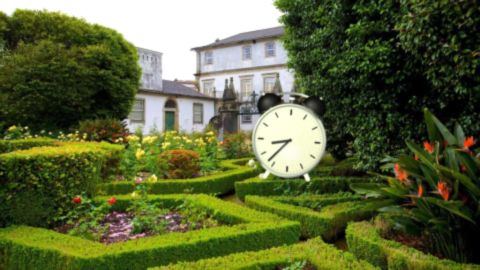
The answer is 8,37
